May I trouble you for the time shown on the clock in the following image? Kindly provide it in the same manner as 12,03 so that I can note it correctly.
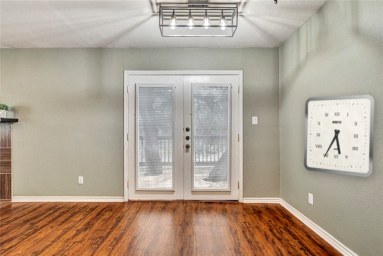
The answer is 5,35
